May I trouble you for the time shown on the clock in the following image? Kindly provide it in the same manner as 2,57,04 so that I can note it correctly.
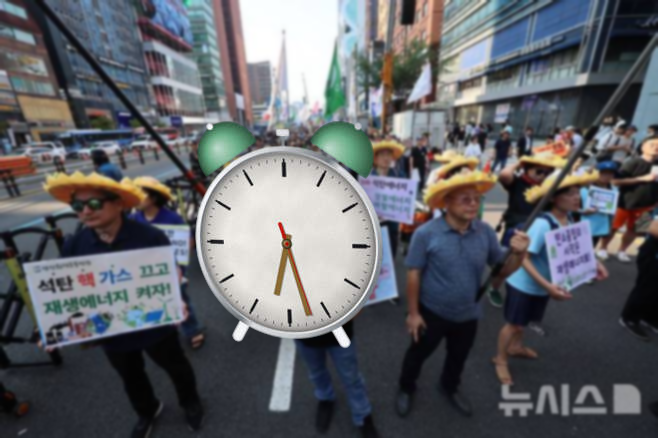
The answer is 6,27,27
